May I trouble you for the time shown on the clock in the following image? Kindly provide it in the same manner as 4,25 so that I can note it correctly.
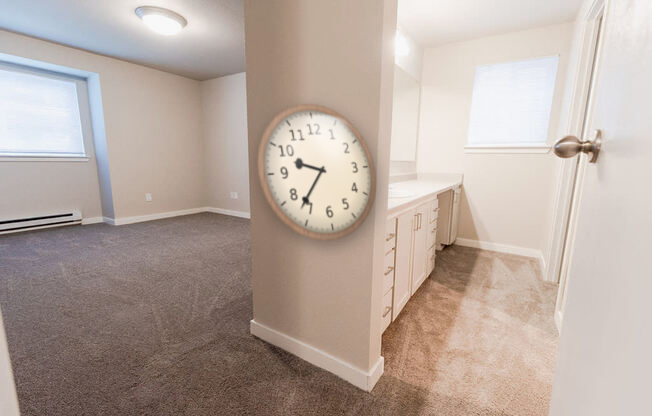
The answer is 9,37
